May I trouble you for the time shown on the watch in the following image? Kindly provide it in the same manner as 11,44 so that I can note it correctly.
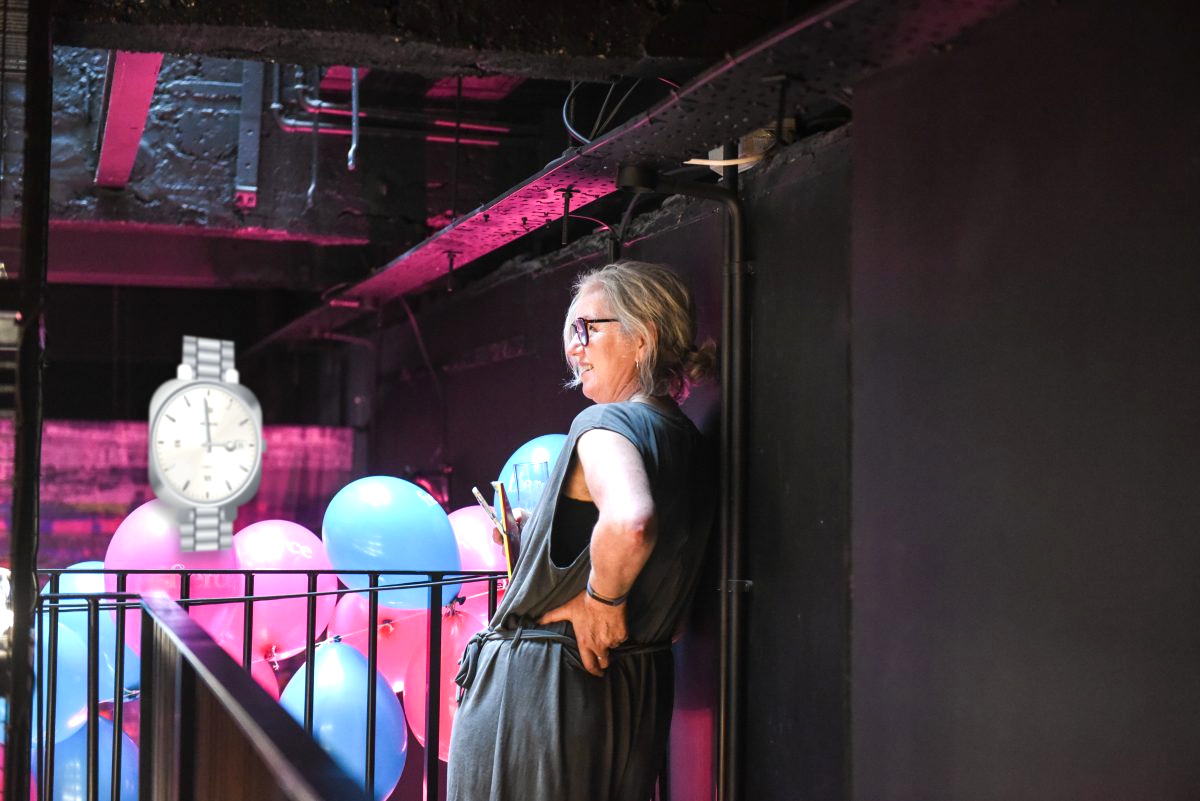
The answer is 2,59
